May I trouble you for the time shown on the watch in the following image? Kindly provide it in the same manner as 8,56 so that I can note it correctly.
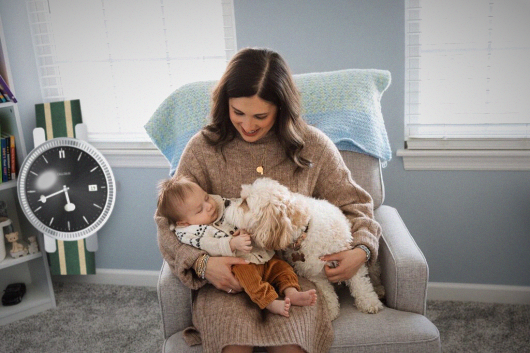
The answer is 5,42
